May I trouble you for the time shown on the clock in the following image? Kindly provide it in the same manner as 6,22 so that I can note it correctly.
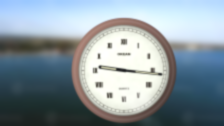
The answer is 9,16
